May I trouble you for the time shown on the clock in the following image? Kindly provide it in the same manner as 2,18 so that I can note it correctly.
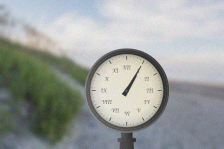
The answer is 1,05
